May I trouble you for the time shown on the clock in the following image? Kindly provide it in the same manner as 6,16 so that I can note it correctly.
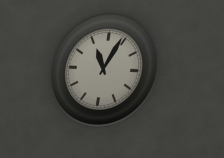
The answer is 11,04
